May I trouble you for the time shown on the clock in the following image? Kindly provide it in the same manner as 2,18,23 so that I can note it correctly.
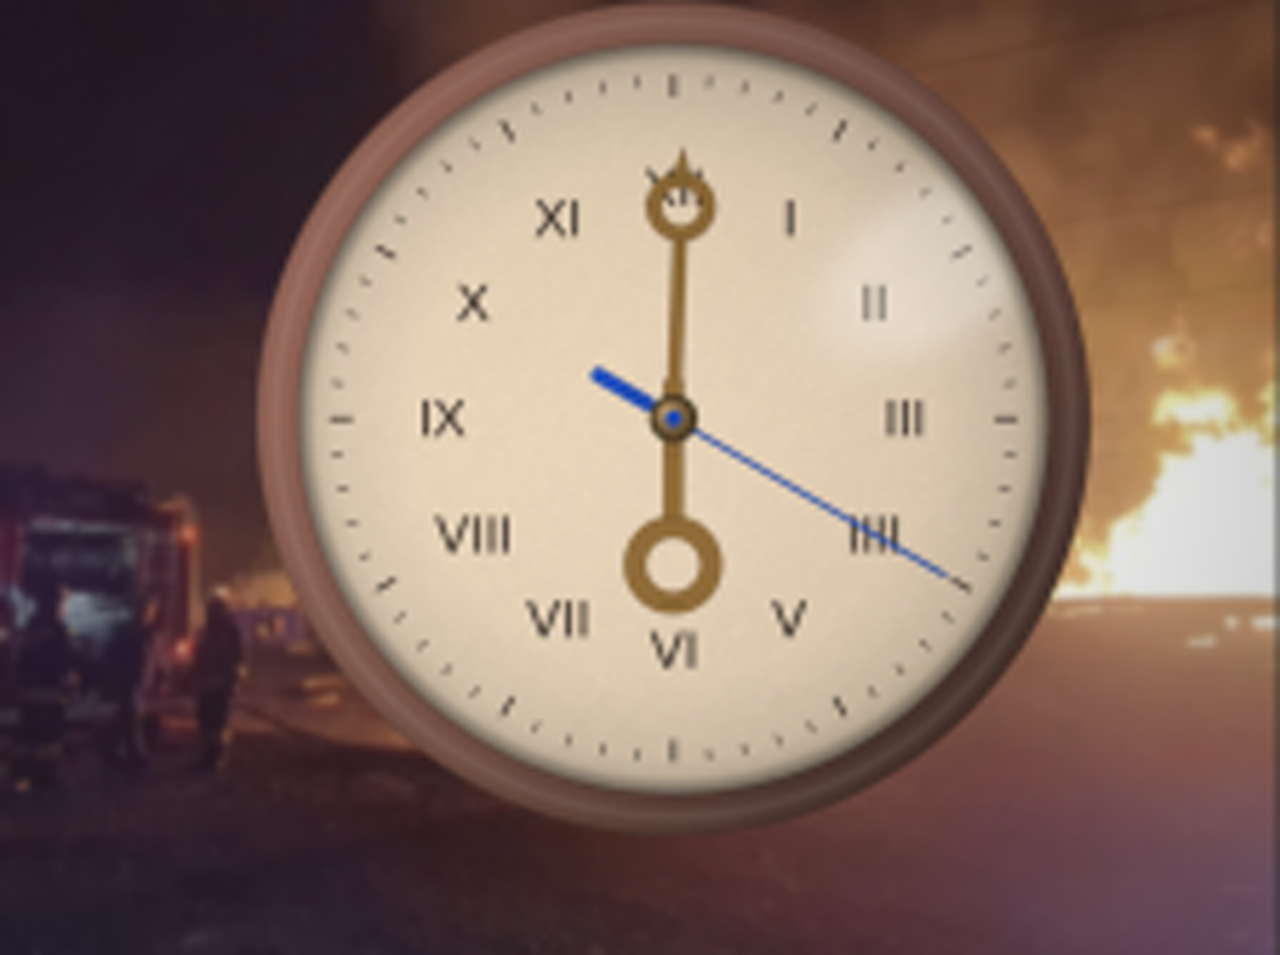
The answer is 6,00,20
